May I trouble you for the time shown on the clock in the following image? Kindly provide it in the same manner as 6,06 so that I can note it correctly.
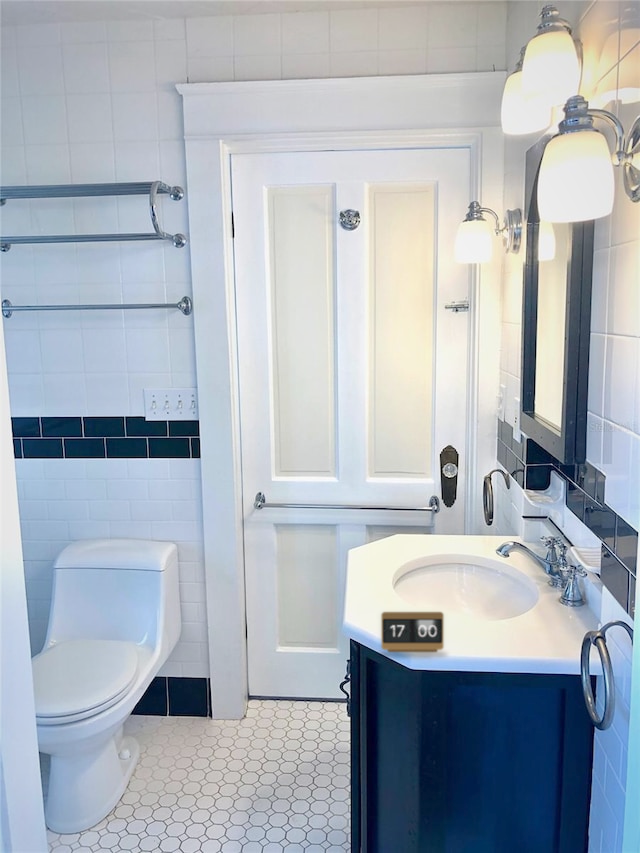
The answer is 17,00
